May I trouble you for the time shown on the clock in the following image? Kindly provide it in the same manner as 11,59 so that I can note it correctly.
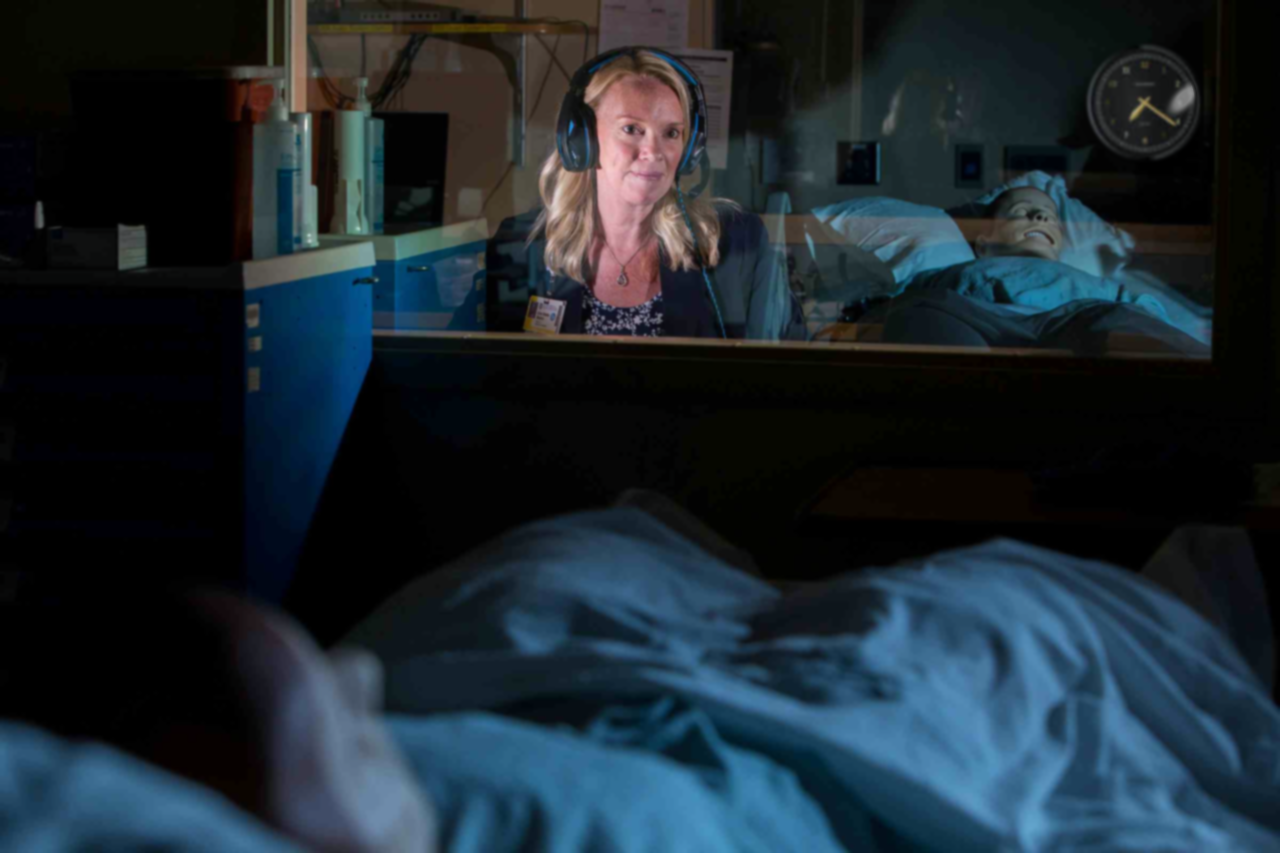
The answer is 7,21
